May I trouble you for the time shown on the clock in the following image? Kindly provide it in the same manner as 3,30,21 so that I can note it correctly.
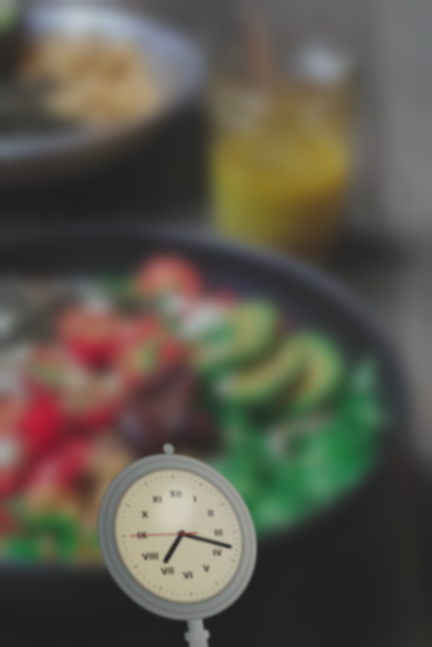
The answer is 7,17,45
